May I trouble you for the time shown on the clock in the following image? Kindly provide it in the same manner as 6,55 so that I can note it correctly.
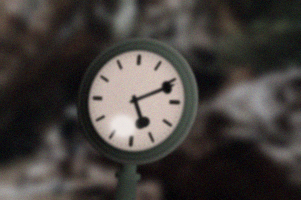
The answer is 5,11
